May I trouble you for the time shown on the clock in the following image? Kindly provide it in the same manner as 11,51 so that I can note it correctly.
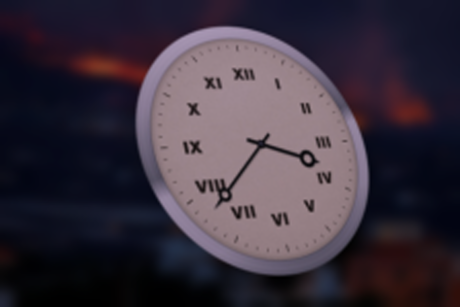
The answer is 3,38
